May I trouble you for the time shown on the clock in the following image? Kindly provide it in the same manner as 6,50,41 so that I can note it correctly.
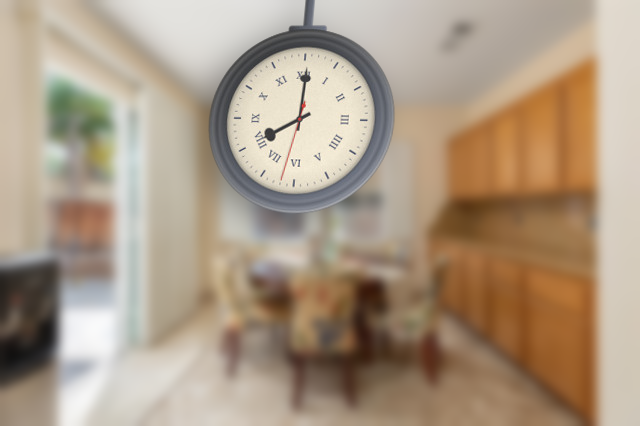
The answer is 8,00,32
